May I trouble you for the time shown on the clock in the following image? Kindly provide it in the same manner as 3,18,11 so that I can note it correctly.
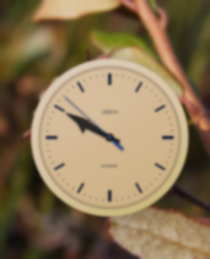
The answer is 9,49,52
